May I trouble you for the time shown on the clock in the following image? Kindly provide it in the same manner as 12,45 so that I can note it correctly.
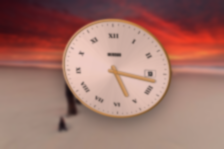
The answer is 5,17
